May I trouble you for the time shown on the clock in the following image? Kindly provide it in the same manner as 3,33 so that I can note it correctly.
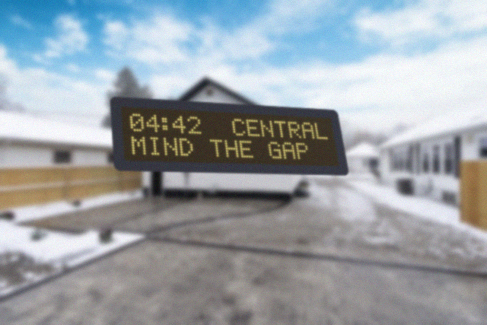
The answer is 4,42
